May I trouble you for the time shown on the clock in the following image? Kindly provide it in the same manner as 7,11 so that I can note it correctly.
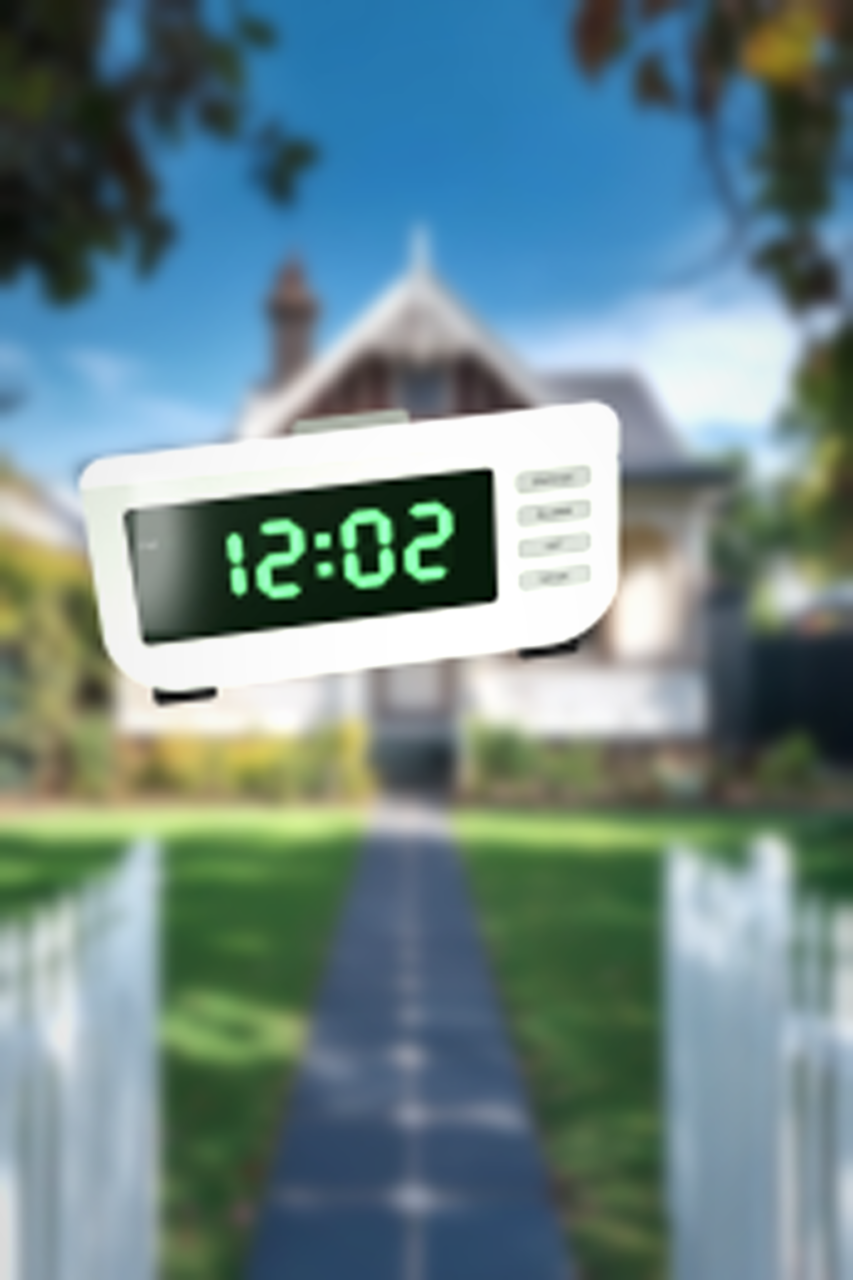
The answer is 12,02
